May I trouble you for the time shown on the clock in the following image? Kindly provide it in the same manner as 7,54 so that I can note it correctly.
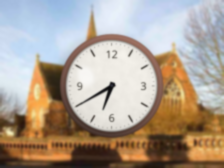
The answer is 6,40
